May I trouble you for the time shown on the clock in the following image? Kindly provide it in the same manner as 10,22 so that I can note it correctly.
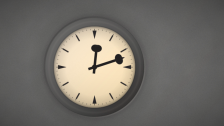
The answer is 12,12
